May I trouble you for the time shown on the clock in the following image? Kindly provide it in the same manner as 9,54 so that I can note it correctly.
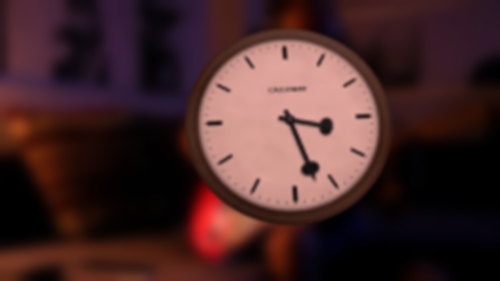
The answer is 3,27
